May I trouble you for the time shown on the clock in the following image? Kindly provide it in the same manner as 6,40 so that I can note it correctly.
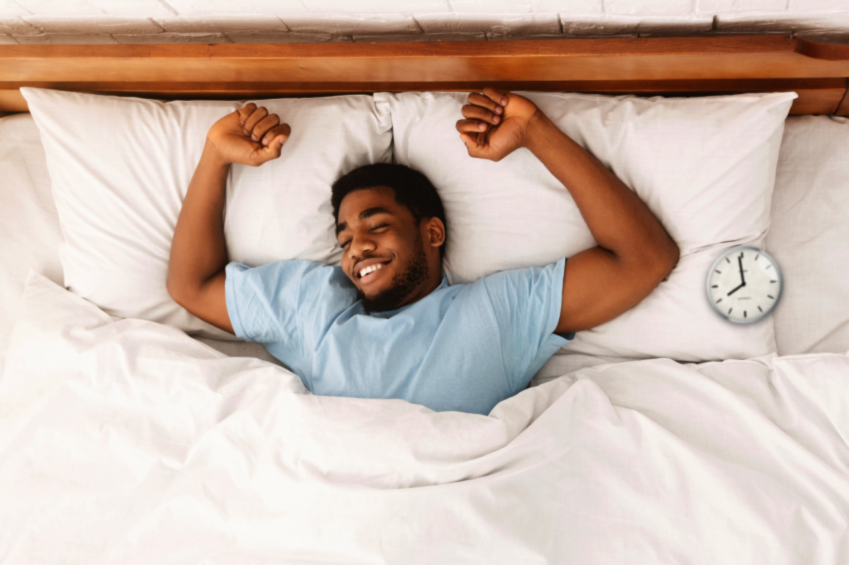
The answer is 7,59
